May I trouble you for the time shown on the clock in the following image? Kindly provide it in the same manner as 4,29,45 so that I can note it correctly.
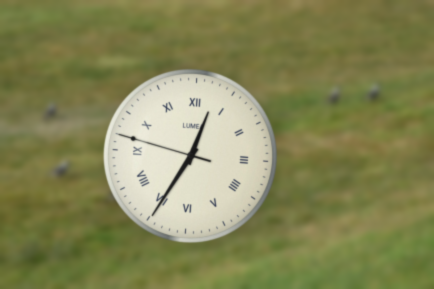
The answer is 12,34,47
